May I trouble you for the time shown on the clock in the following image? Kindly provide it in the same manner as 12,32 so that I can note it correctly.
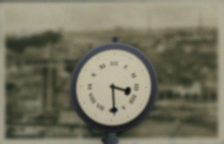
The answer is 3,29
